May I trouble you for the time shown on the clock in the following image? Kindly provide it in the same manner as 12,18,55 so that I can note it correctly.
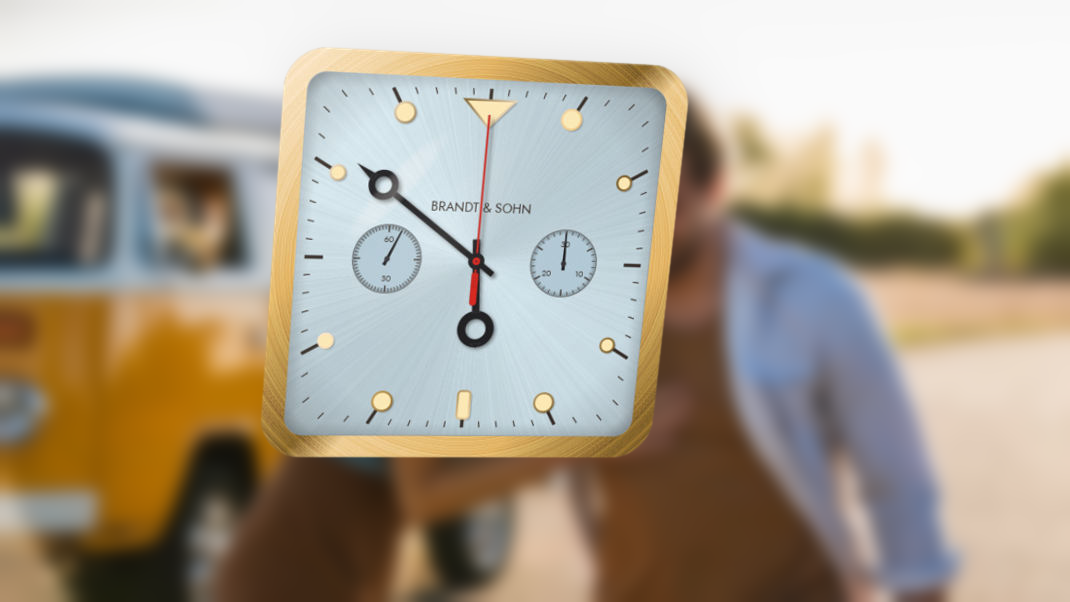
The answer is 5,51,04
